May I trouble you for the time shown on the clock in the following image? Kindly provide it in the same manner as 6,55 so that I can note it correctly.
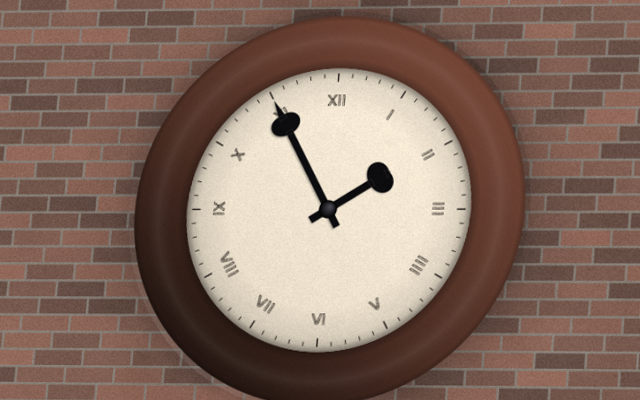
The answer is 1,55
